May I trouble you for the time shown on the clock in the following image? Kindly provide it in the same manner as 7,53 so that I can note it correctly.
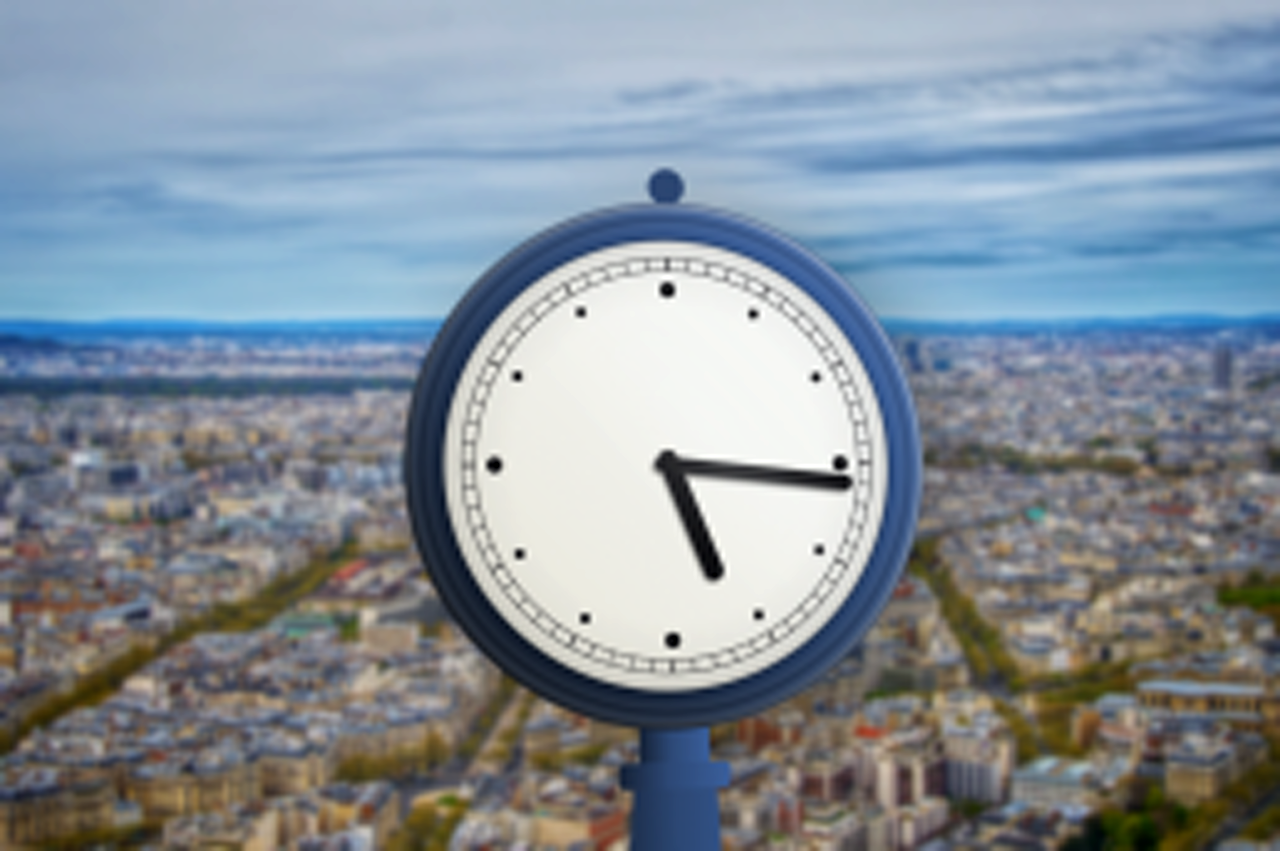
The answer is 5,16
